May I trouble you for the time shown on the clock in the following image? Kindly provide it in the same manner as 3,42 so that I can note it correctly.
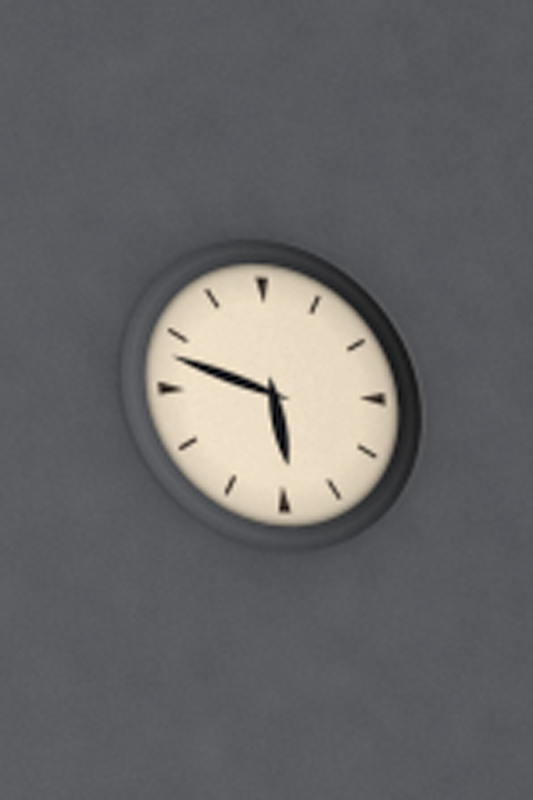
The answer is 5,48
